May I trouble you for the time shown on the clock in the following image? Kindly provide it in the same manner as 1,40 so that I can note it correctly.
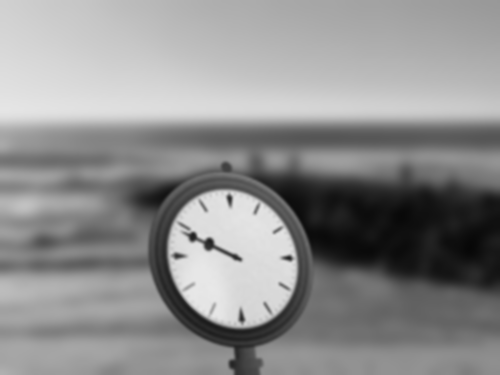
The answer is 9,49
